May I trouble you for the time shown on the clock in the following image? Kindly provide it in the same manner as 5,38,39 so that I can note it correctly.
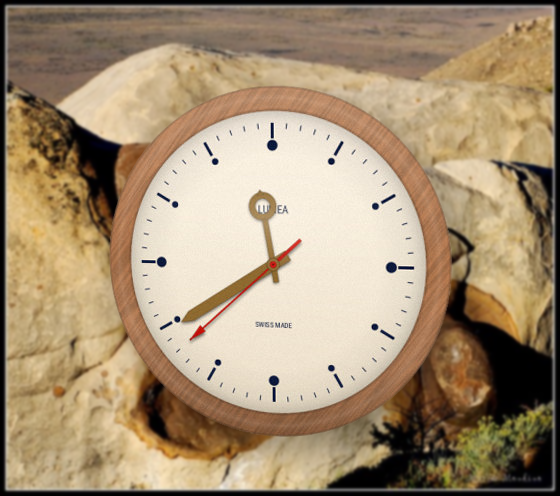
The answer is 11,39,38
